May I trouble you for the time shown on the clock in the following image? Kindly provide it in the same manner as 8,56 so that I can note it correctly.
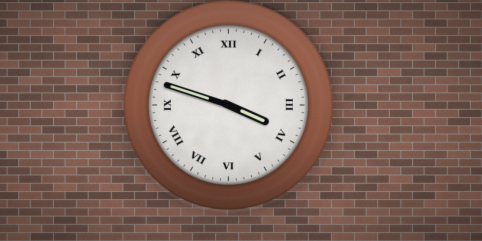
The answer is 3,48
